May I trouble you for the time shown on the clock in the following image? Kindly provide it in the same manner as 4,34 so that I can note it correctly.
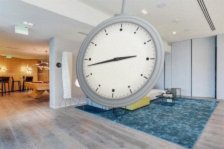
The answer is 2,43
